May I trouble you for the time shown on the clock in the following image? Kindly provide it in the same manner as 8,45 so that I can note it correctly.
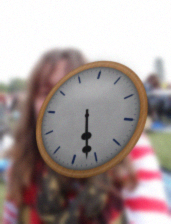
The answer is 5,27
